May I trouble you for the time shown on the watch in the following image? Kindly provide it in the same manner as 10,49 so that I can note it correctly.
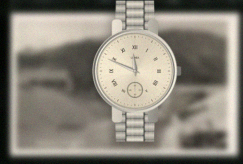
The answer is 11,49
